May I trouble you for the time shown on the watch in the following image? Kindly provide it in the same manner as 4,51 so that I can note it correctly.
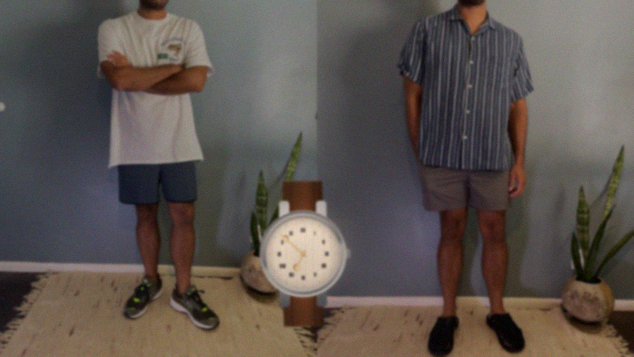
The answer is 6,52
